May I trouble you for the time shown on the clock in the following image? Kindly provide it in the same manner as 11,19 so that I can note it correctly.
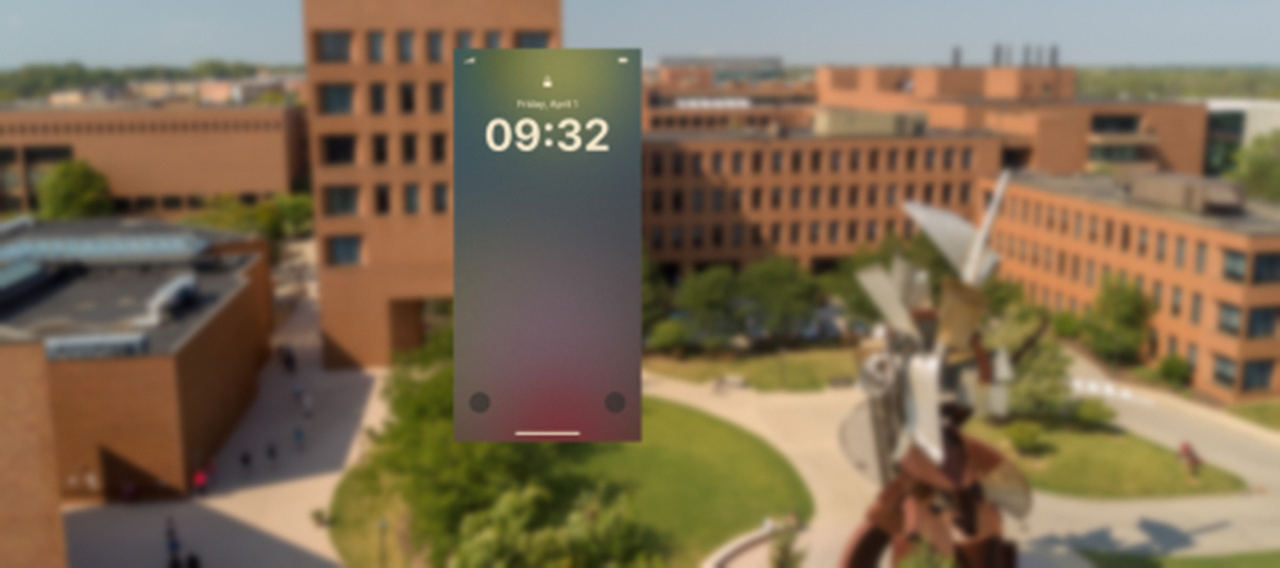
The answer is 9,32
